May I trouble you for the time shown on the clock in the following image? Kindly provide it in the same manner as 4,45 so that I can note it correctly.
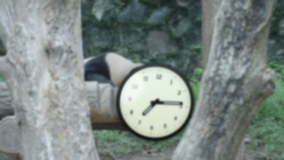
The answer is 7,14
